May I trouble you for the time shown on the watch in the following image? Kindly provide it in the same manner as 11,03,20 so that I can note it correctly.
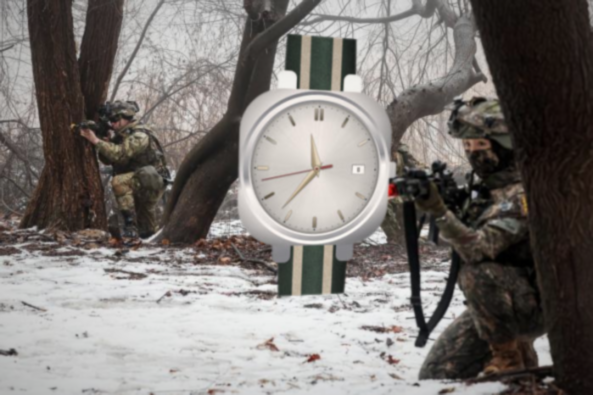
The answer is 11,36,43
